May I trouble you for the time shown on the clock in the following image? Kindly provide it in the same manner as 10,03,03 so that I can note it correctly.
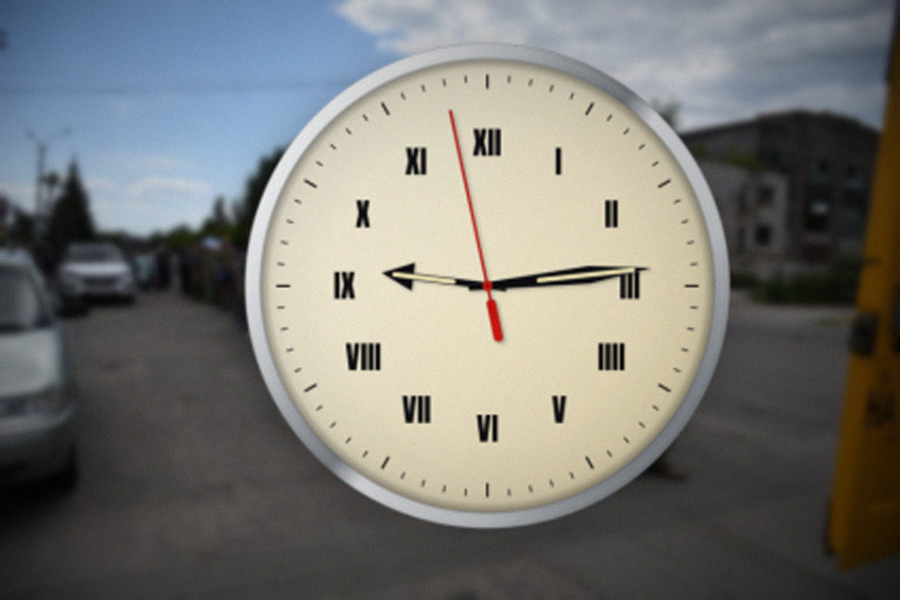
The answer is 9,13,58
